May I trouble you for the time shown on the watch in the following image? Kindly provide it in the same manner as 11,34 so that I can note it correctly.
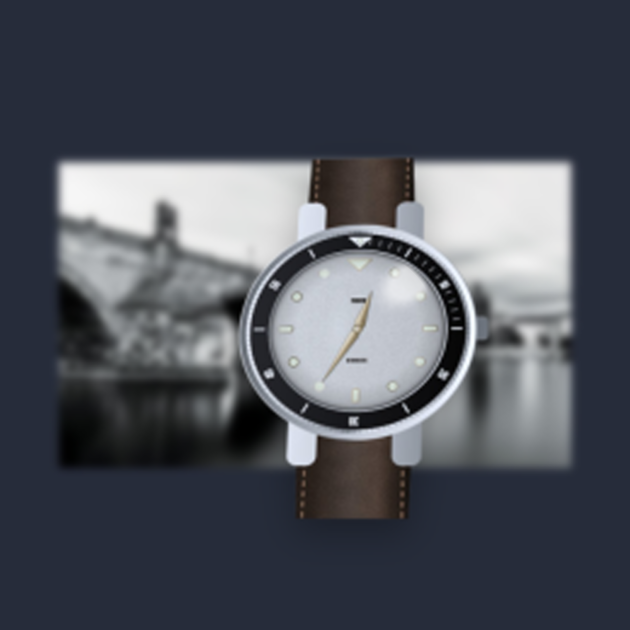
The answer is 12,35
